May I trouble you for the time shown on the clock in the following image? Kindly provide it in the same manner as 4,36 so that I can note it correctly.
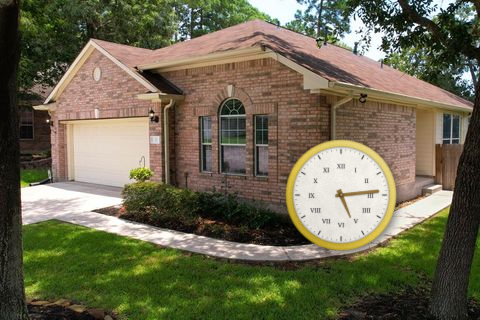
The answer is 5,14
